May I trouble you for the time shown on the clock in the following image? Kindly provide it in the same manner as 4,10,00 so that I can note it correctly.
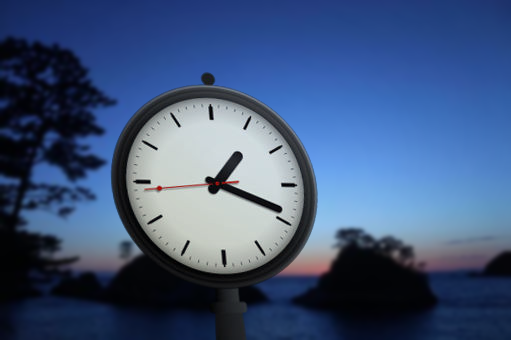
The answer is 1,18,44
